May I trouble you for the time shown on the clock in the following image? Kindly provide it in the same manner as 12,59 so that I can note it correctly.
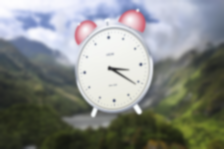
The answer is 3,21
